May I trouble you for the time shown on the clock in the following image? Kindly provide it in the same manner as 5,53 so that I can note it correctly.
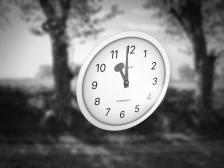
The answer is 10,59
